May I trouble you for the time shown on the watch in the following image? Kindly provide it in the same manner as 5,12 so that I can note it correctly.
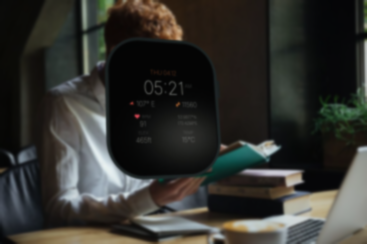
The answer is 5,21
